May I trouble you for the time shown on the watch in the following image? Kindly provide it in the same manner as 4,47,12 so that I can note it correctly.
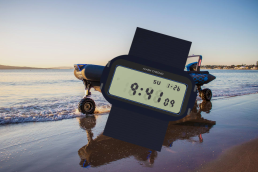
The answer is 9,41,09
